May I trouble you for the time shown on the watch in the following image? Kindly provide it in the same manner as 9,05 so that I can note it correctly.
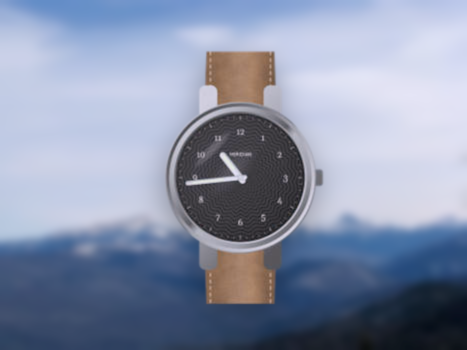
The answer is 10,44
